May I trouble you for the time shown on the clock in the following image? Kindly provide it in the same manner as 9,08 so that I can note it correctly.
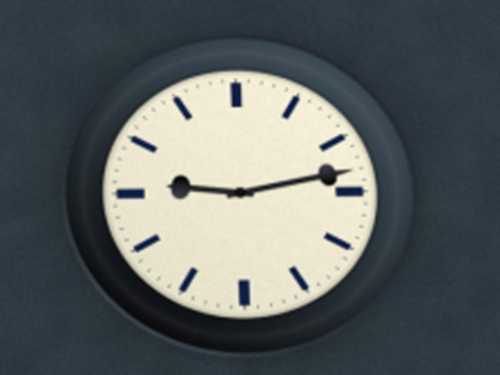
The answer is 9,13
